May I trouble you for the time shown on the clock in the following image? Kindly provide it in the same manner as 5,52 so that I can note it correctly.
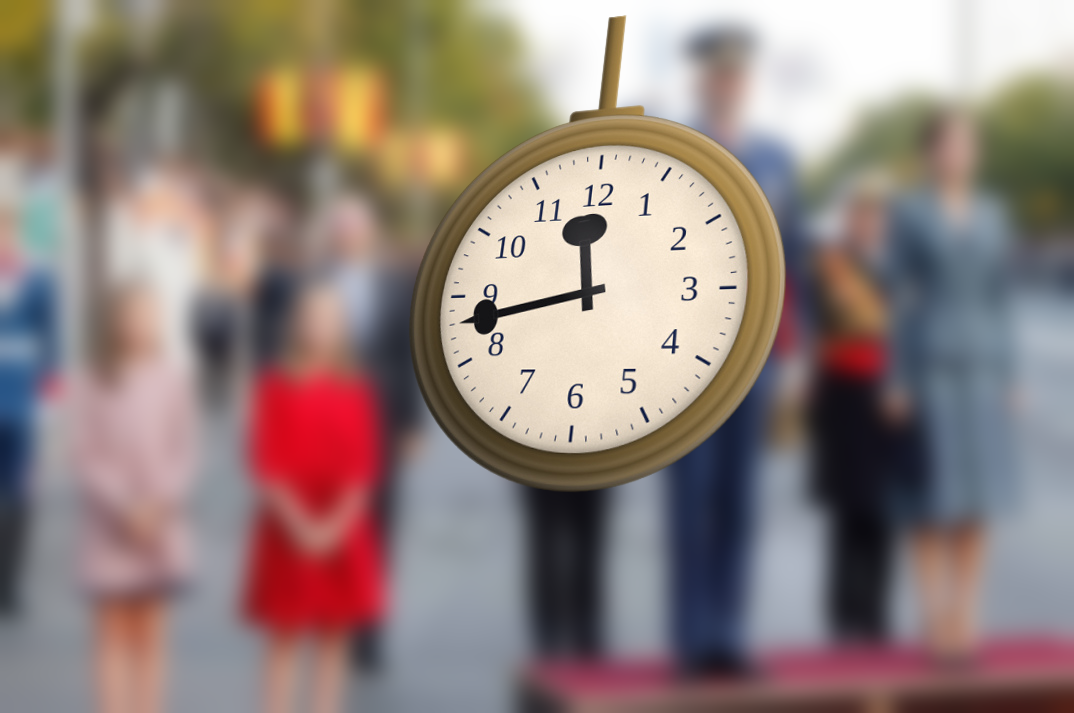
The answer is 11,43
